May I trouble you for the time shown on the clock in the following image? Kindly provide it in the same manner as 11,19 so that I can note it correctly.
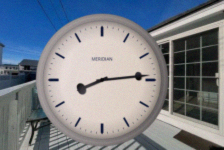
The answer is 8,14
